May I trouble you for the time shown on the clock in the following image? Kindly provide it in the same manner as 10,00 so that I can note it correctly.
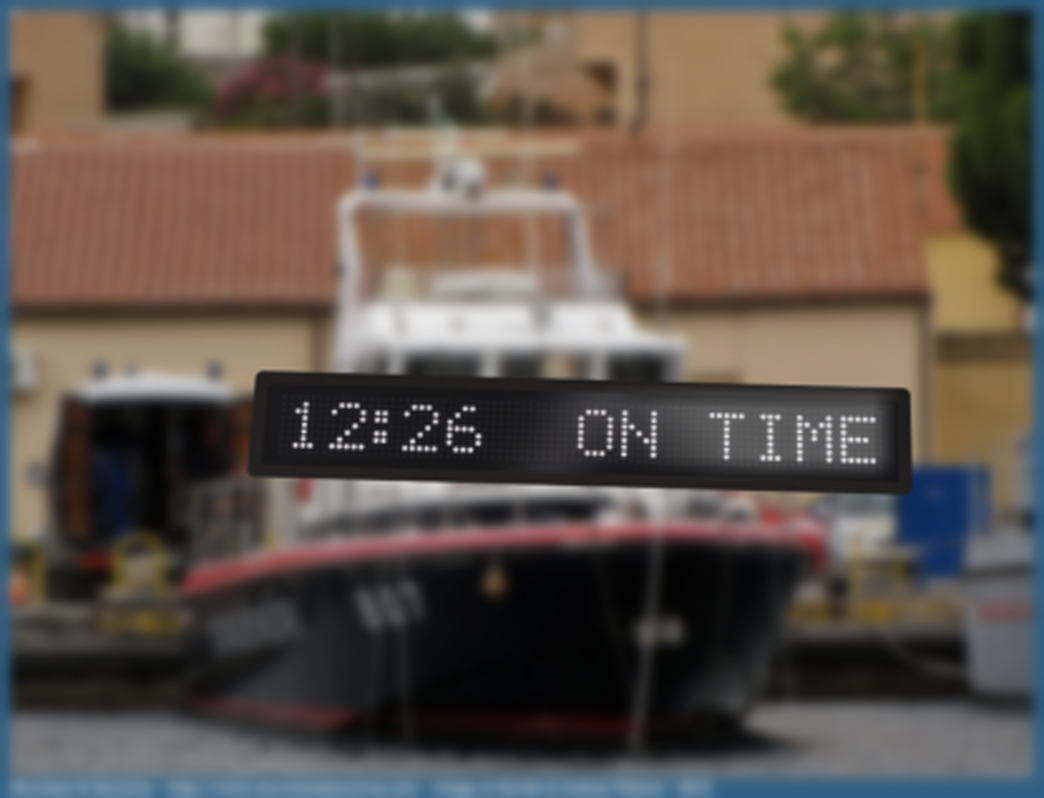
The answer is 12,26
